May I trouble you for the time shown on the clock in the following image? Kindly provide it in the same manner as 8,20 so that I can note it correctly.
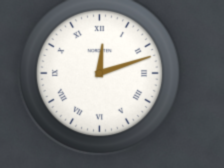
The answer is 12,12
